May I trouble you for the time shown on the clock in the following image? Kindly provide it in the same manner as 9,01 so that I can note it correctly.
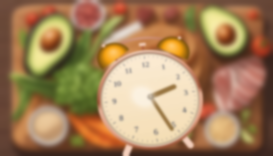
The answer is 2,26
